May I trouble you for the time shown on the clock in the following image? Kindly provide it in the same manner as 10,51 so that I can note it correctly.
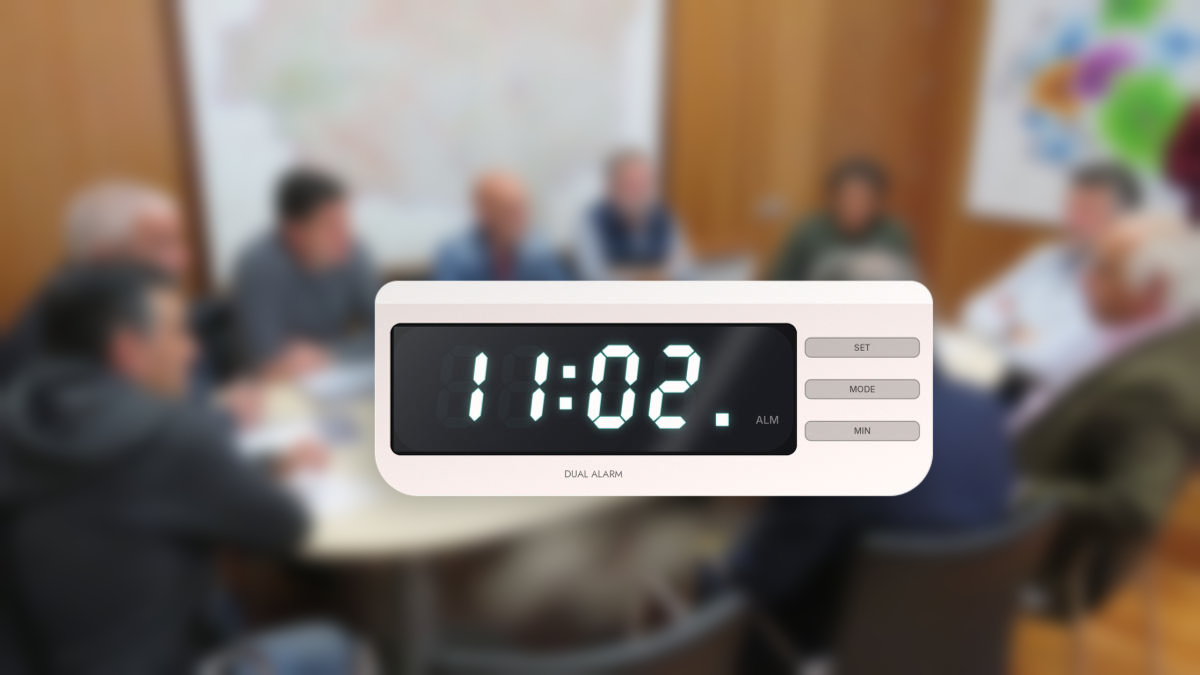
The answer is 11,02
